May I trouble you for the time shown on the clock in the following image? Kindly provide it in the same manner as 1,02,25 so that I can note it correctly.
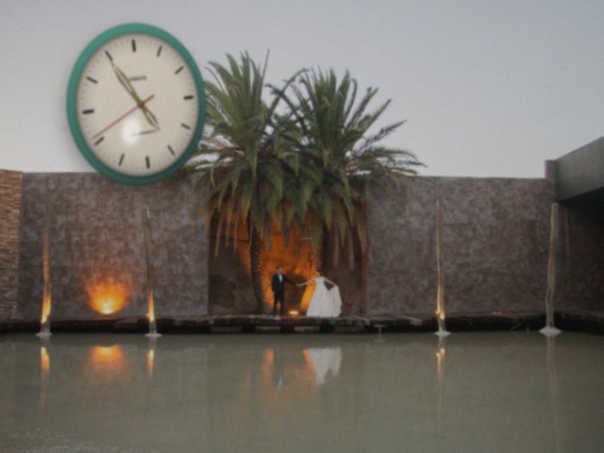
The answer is 4,54,41
